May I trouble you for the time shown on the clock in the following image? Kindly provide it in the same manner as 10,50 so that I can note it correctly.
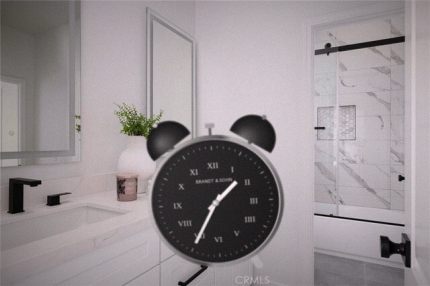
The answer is 1,35
